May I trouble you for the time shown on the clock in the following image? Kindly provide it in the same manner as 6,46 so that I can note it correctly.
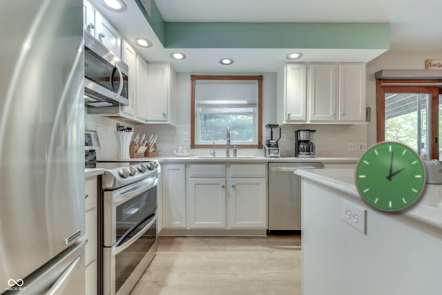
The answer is 2,01
